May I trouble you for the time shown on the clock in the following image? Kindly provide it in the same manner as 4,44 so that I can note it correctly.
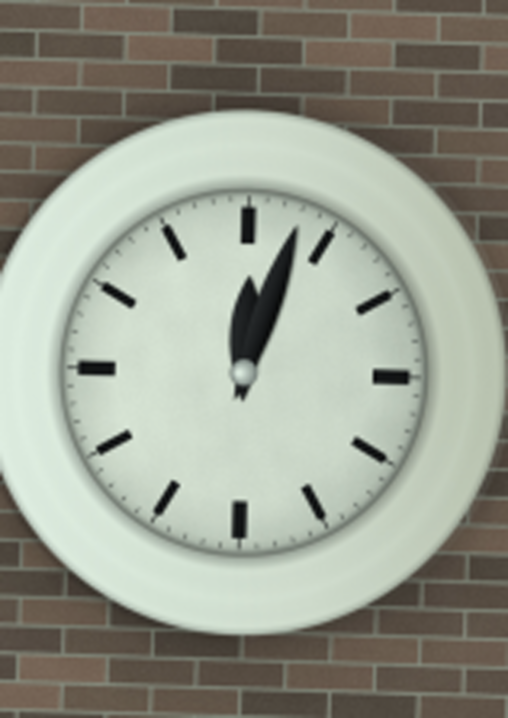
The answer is 12,03
